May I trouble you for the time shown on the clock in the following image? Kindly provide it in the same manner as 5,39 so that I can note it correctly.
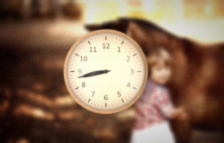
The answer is 8,43
